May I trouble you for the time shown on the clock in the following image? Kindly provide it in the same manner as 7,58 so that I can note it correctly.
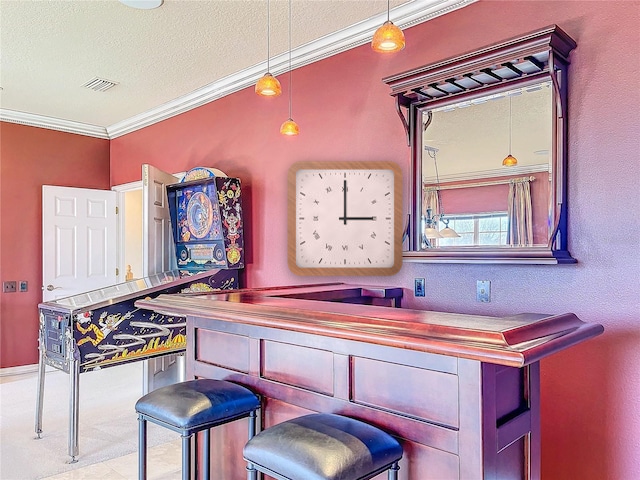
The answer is 3,00
